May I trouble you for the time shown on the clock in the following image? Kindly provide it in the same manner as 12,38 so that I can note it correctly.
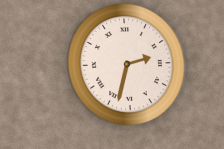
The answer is 2,33
